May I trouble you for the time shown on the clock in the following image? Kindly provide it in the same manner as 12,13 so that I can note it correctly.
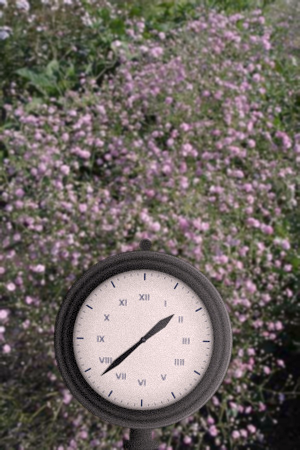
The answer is 1,38
